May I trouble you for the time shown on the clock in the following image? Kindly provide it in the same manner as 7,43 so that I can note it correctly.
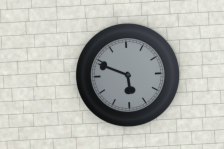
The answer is 5,49
